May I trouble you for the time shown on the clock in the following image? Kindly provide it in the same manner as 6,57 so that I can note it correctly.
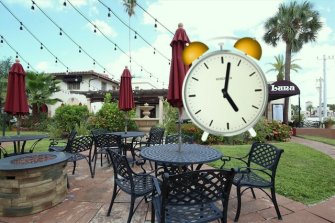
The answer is 5,02
